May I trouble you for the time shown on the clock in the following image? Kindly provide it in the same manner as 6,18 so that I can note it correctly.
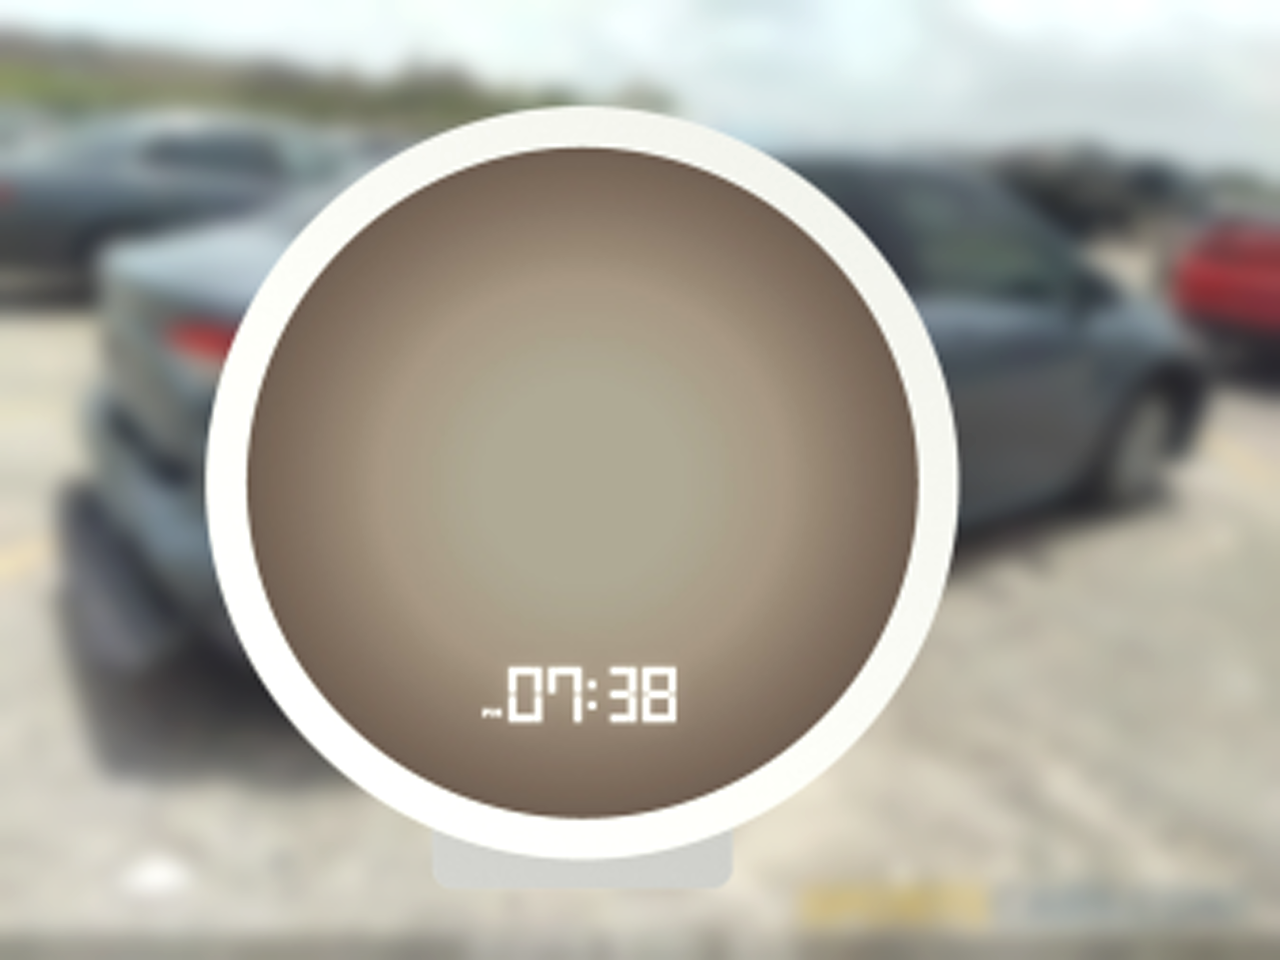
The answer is 7,38
